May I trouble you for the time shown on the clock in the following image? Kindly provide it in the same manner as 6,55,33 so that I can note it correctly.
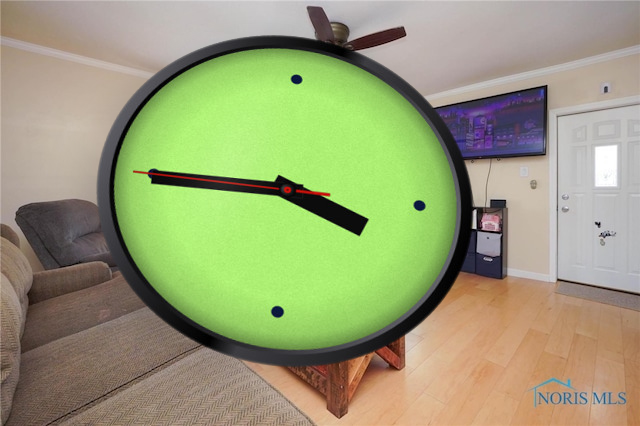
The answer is 3,44,45
